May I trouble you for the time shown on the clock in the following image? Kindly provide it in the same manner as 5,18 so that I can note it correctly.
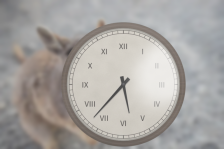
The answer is 5,37
